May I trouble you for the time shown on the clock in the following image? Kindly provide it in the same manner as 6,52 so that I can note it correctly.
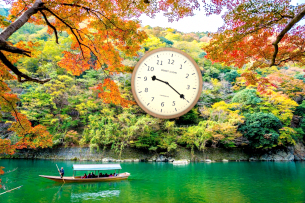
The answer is 9,20
